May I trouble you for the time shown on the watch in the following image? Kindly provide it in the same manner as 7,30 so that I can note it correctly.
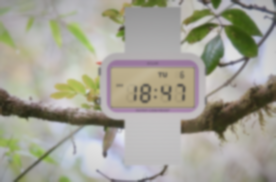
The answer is 18,47
